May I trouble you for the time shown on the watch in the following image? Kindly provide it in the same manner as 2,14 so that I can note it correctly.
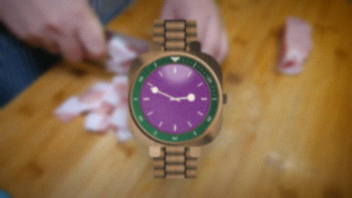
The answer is 2,49
